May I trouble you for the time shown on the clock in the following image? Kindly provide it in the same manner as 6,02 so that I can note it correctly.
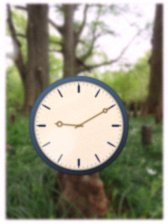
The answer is 9,10
